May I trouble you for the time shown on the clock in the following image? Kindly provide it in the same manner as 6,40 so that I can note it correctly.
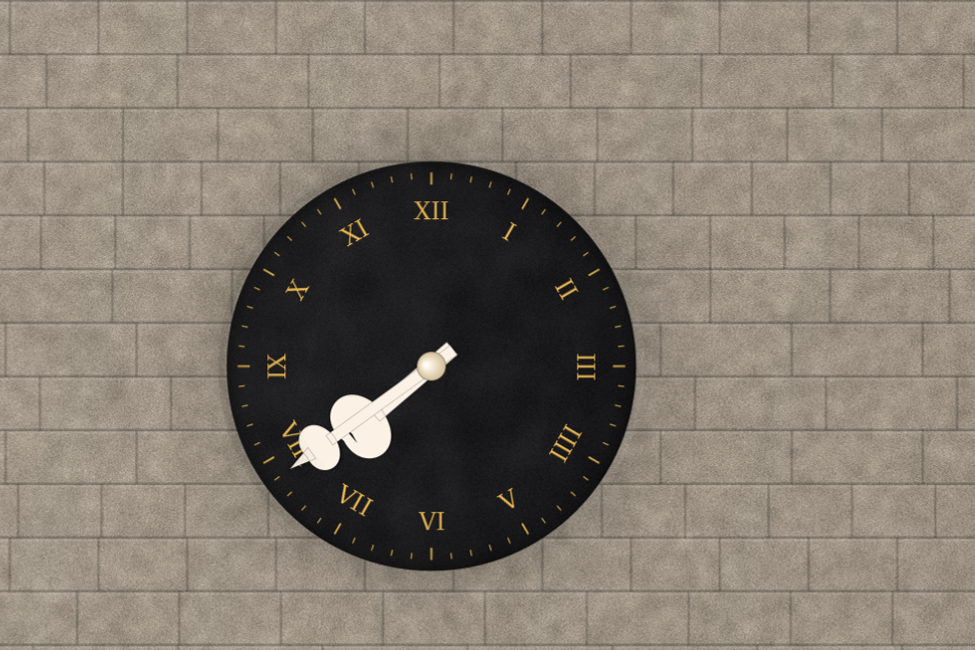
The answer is 7,39
